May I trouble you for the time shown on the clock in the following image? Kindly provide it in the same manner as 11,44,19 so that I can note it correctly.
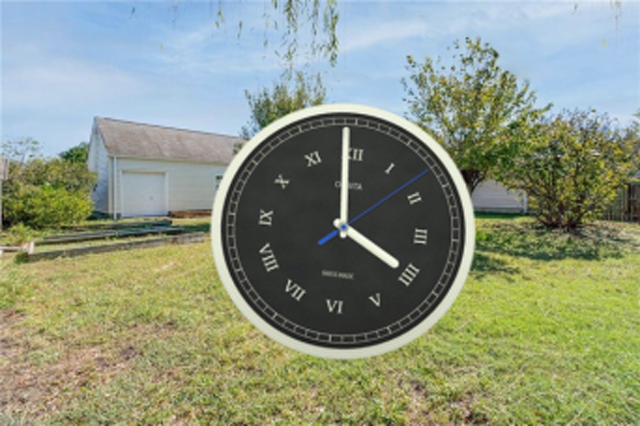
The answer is 3,59,08
